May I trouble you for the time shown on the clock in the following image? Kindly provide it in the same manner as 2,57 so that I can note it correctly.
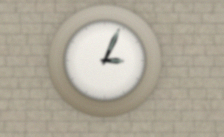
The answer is 3,04
